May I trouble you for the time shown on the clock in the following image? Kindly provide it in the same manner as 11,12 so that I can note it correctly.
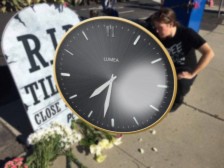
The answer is 7,32
